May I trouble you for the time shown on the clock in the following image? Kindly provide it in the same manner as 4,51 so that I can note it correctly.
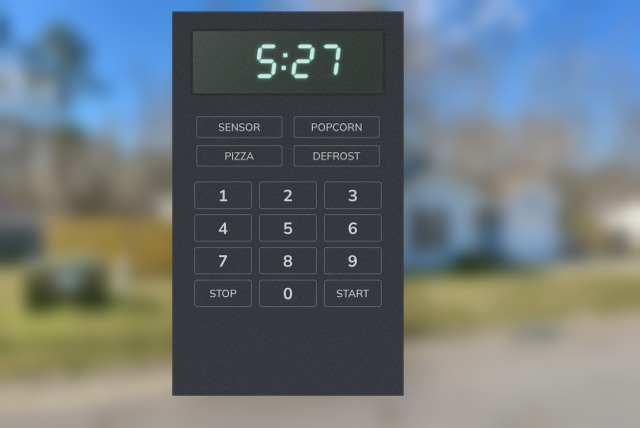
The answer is 5,27
